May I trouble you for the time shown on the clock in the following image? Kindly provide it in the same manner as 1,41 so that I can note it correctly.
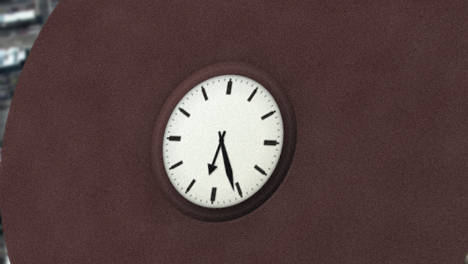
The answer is 6,26
